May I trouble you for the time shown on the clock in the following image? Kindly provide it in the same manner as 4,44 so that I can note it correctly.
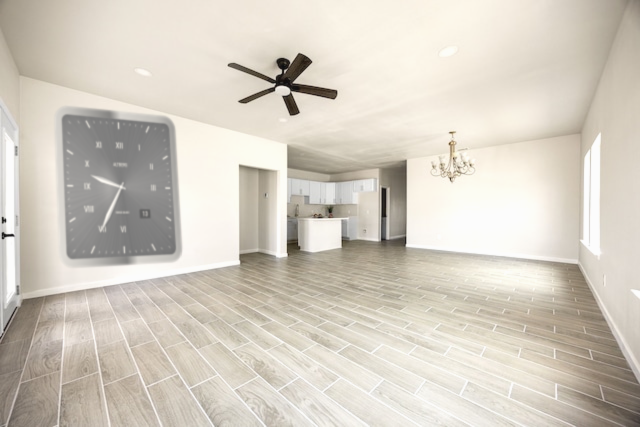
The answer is 9,35
